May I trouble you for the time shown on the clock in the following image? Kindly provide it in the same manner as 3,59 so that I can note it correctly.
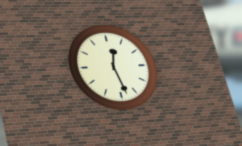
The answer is 12,28
